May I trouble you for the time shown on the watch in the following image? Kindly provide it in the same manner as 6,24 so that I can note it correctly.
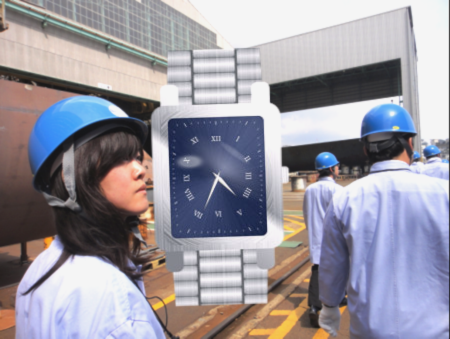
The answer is 4,34
